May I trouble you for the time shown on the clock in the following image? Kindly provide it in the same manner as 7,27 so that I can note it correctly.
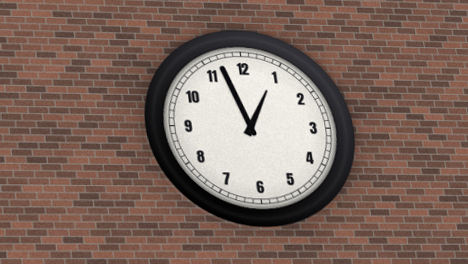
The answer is 12,57
